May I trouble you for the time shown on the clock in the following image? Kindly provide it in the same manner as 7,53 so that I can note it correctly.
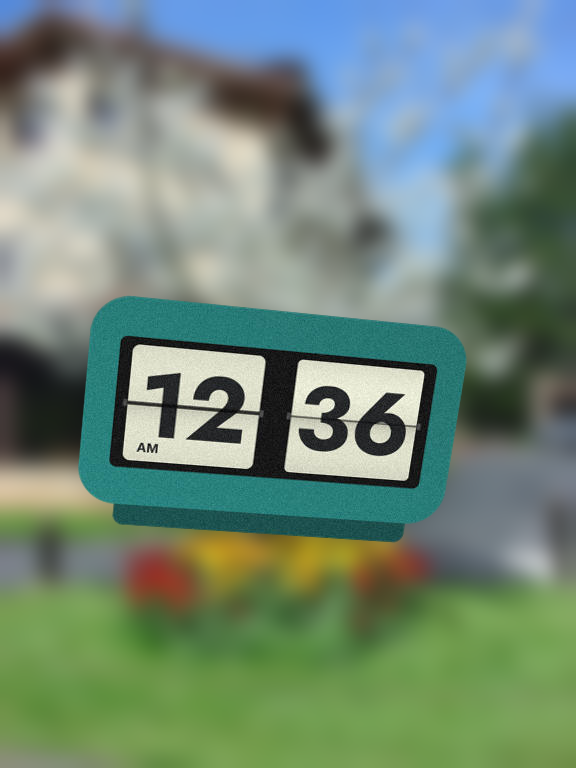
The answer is 12,36
